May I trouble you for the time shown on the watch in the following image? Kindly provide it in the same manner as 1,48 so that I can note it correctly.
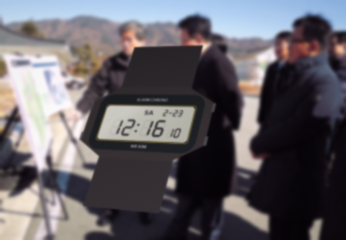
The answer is 12,16
